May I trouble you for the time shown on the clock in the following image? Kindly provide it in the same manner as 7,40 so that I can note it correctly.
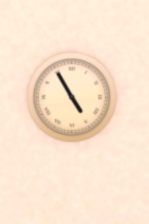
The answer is 4,55
